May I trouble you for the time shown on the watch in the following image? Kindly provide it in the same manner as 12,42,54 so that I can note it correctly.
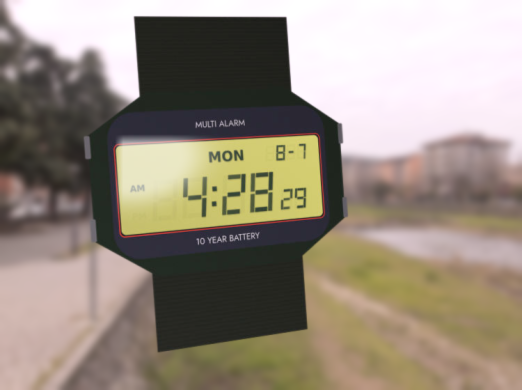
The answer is 4,28,29
